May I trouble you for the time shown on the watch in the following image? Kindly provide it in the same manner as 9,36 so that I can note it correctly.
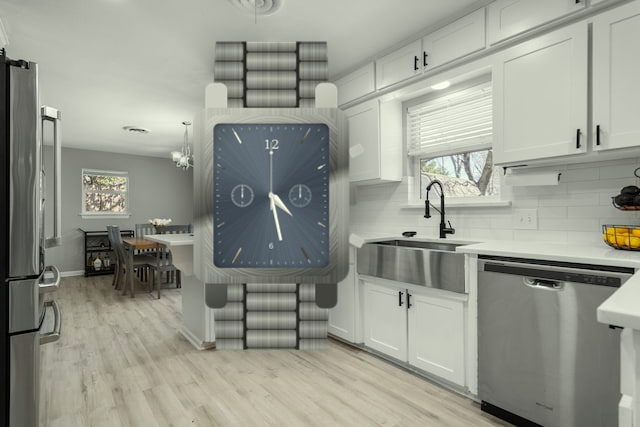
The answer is 4,28
